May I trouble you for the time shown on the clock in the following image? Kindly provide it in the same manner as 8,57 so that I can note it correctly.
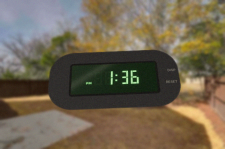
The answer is 1,36
